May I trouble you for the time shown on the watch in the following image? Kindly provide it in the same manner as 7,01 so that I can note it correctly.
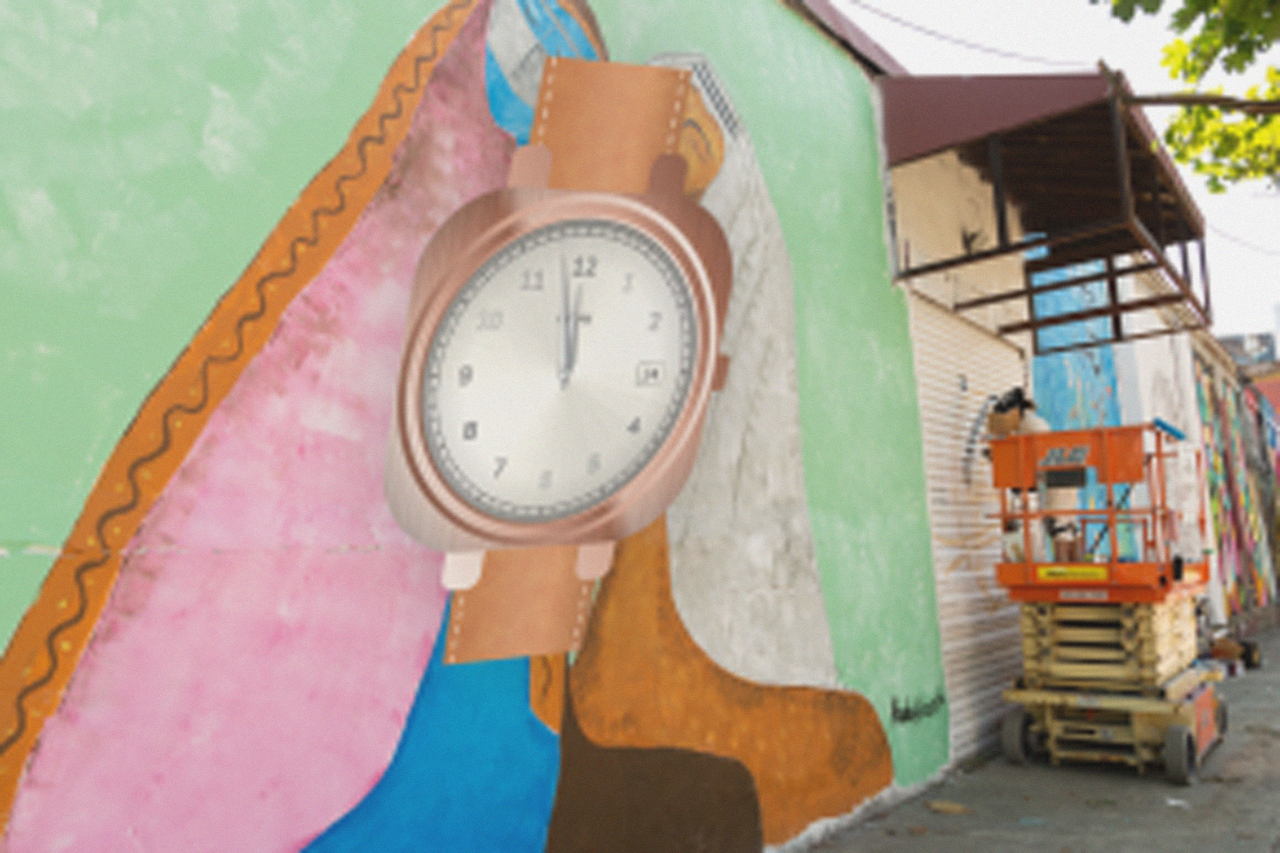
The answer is 11,58
